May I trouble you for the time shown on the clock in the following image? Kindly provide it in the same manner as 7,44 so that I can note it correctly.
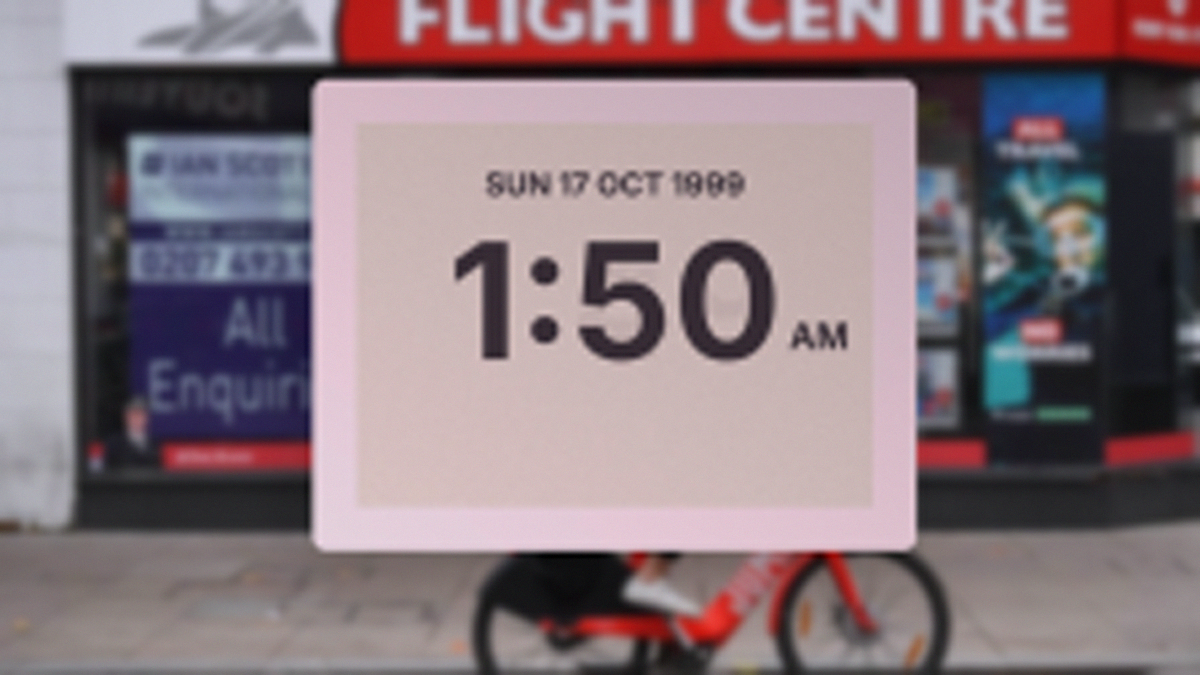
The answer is 1,50
